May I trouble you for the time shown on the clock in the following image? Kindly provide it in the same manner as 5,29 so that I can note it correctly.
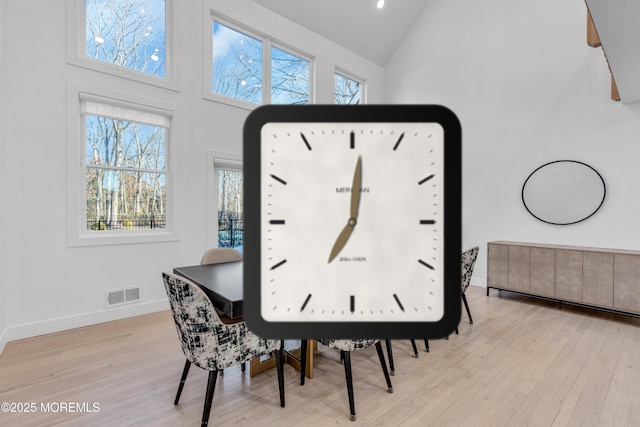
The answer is 7,01
